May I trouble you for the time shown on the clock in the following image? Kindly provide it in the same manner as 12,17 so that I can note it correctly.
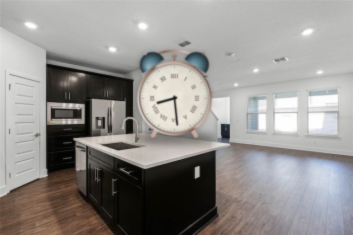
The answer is 8,29
